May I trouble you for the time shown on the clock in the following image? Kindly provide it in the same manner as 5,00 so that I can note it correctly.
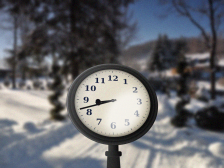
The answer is 8,42
